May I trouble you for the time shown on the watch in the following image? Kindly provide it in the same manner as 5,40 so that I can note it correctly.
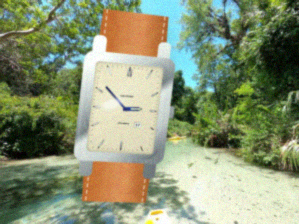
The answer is 2,52
